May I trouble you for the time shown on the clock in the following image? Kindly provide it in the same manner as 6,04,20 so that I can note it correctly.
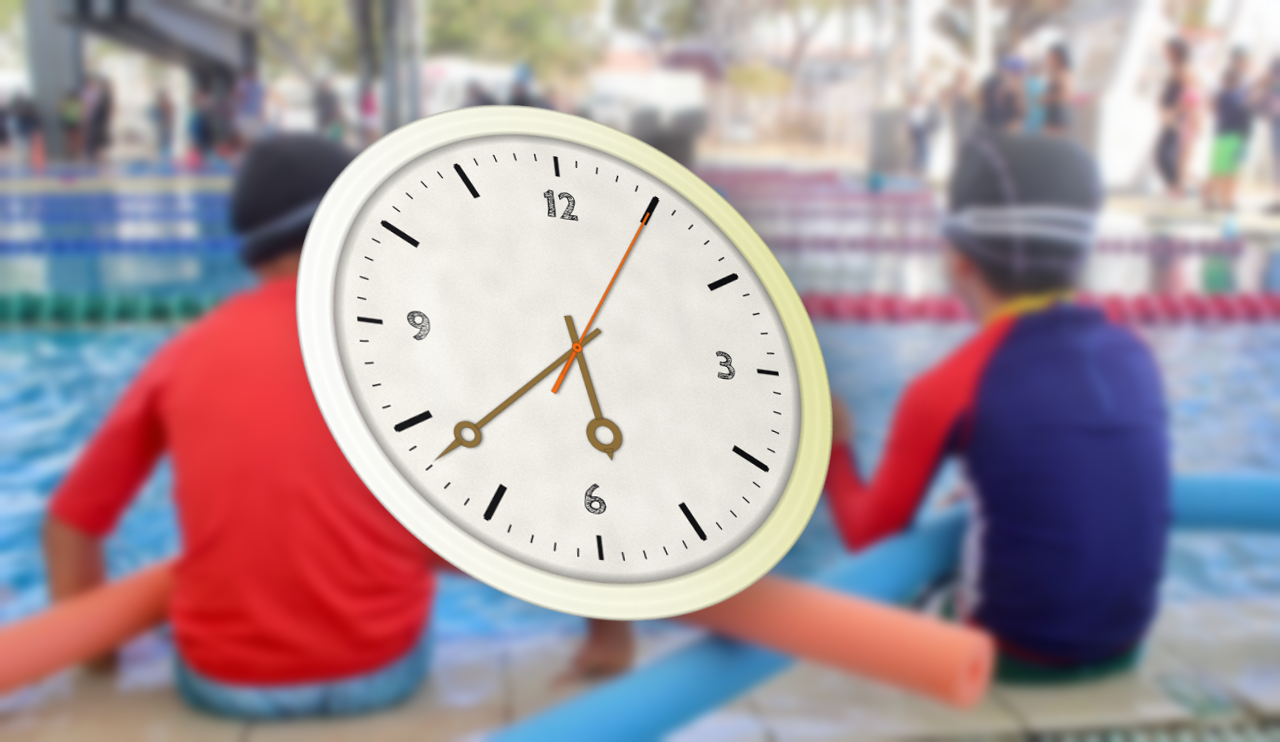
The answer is 5,38,05
